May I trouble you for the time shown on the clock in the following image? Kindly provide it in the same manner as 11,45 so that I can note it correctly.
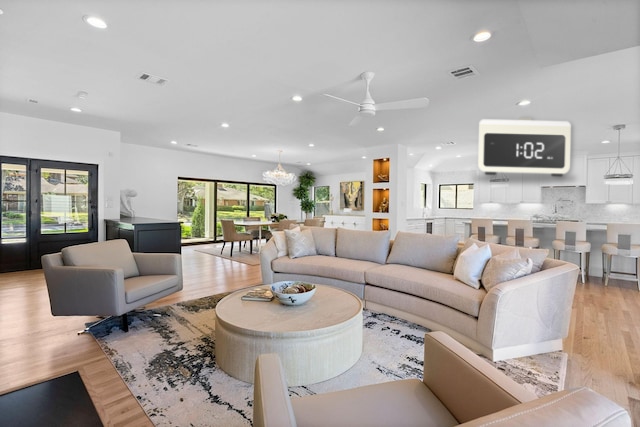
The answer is 1,02
